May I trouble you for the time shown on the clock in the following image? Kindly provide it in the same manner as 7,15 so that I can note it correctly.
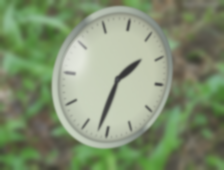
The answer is 1,32
